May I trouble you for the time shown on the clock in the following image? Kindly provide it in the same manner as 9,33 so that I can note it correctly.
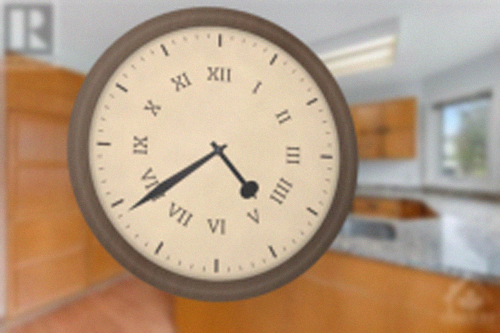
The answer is 4,39
